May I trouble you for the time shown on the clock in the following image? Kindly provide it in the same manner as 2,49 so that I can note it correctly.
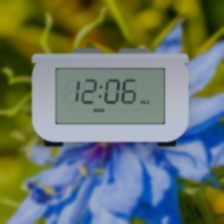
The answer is 12,06
